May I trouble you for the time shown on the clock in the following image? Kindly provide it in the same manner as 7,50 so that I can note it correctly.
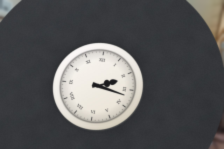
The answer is 2,17
